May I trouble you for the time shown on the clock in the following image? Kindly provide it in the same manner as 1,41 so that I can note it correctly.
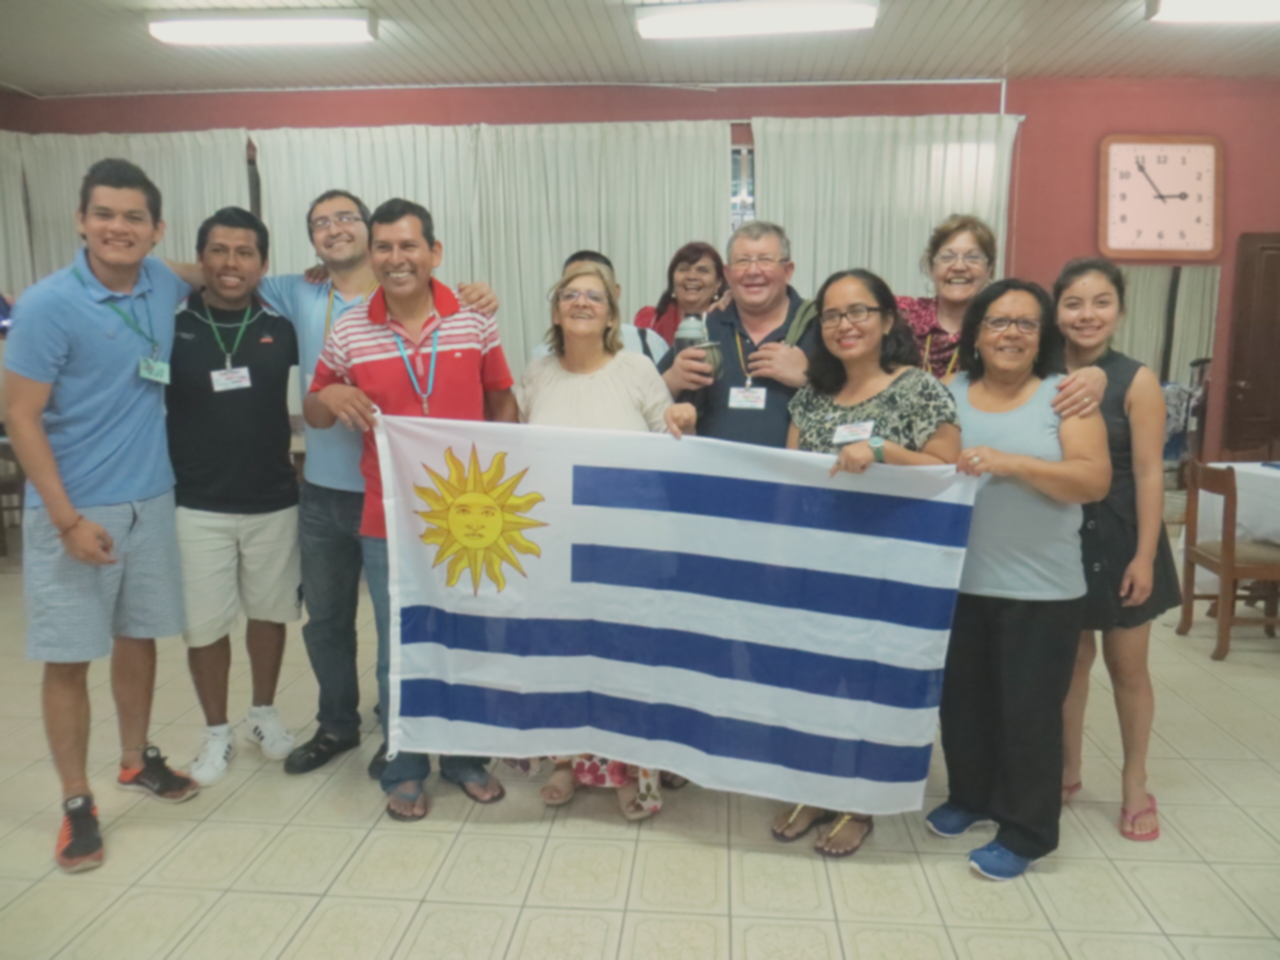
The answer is 2,54
